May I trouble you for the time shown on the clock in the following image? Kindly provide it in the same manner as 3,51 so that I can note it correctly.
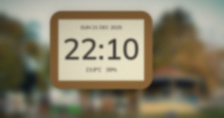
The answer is 22,10
